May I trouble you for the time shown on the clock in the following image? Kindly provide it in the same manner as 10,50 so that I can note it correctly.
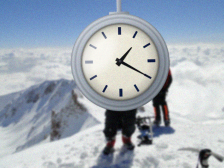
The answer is 1,20
